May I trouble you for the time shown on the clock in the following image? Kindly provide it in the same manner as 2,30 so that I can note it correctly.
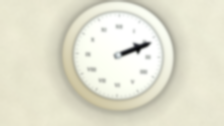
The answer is 2,11
